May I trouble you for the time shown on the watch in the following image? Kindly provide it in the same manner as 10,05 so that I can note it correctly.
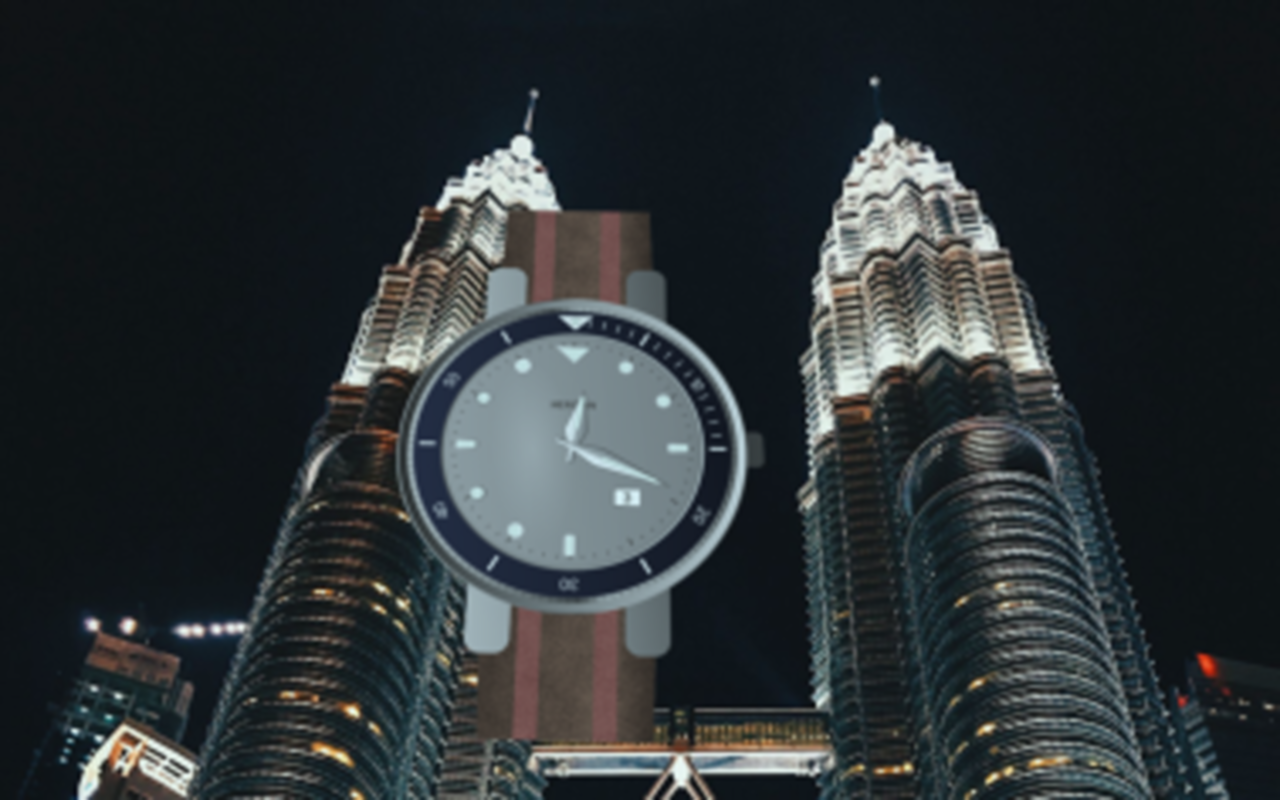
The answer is 12,19
